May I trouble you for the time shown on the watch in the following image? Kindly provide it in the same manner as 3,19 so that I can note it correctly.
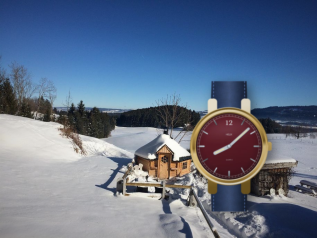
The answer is 8,08
